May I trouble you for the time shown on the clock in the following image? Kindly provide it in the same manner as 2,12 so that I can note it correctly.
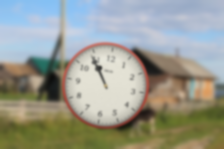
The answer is 10,54
